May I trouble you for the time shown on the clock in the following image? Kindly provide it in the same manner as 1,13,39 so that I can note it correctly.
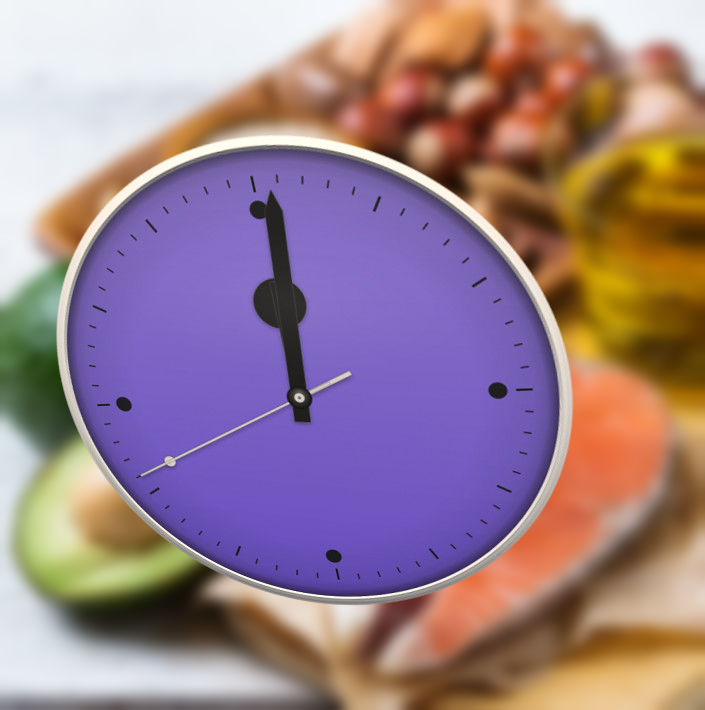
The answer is 12,00,41
